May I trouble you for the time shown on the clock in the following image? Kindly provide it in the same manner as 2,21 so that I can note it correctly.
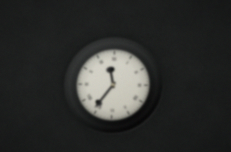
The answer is 11,36
